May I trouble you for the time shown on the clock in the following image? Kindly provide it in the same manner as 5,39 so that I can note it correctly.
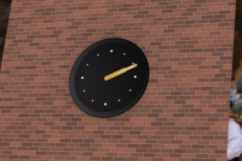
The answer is 2,11
